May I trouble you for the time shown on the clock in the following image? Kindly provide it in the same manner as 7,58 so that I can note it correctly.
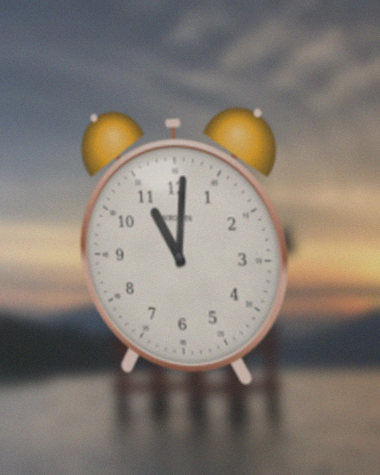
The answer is 11,01
